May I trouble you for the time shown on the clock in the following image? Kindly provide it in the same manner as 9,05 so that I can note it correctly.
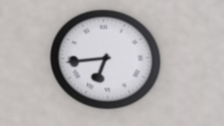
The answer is 6,44
